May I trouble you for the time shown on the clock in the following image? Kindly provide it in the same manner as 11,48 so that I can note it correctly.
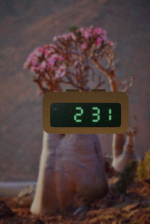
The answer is 2,31
